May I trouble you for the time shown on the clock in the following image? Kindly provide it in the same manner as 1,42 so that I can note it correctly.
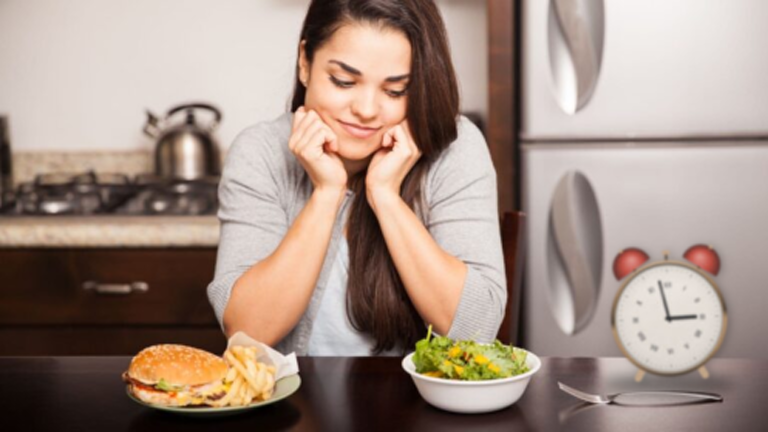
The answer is 2,58
